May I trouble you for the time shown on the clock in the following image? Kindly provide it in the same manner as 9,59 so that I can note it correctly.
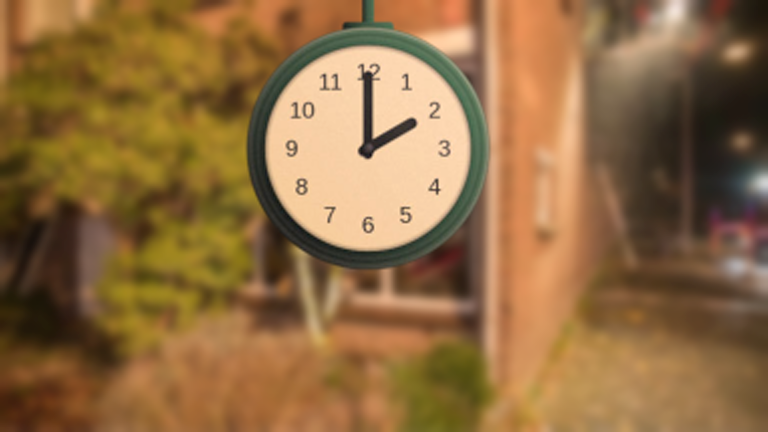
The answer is 2,00
